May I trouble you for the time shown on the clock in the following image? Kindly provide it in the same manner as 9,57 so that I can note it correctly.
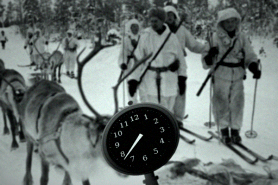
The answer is 7,38
